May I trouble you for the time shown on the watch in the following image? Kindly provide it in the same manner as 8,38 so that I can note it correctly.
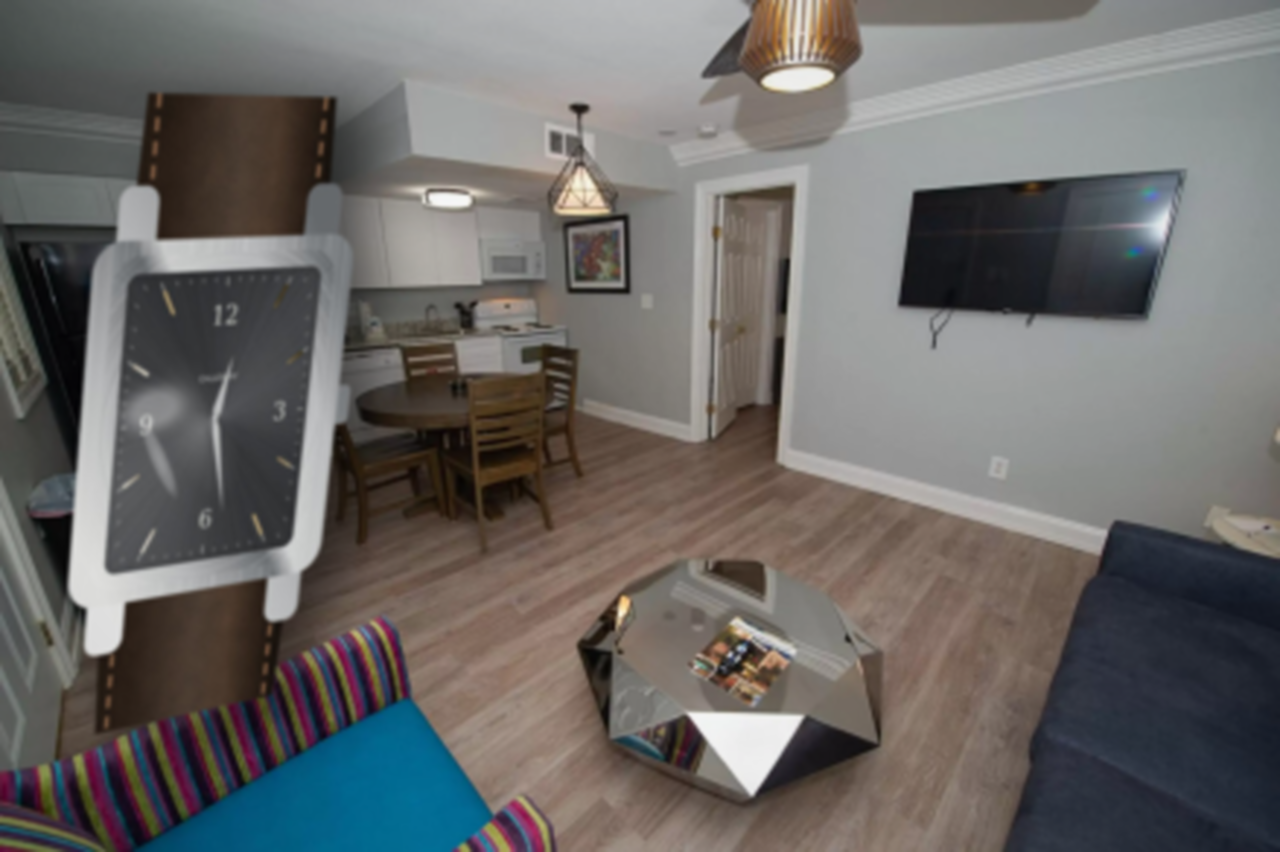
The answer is 12,28
